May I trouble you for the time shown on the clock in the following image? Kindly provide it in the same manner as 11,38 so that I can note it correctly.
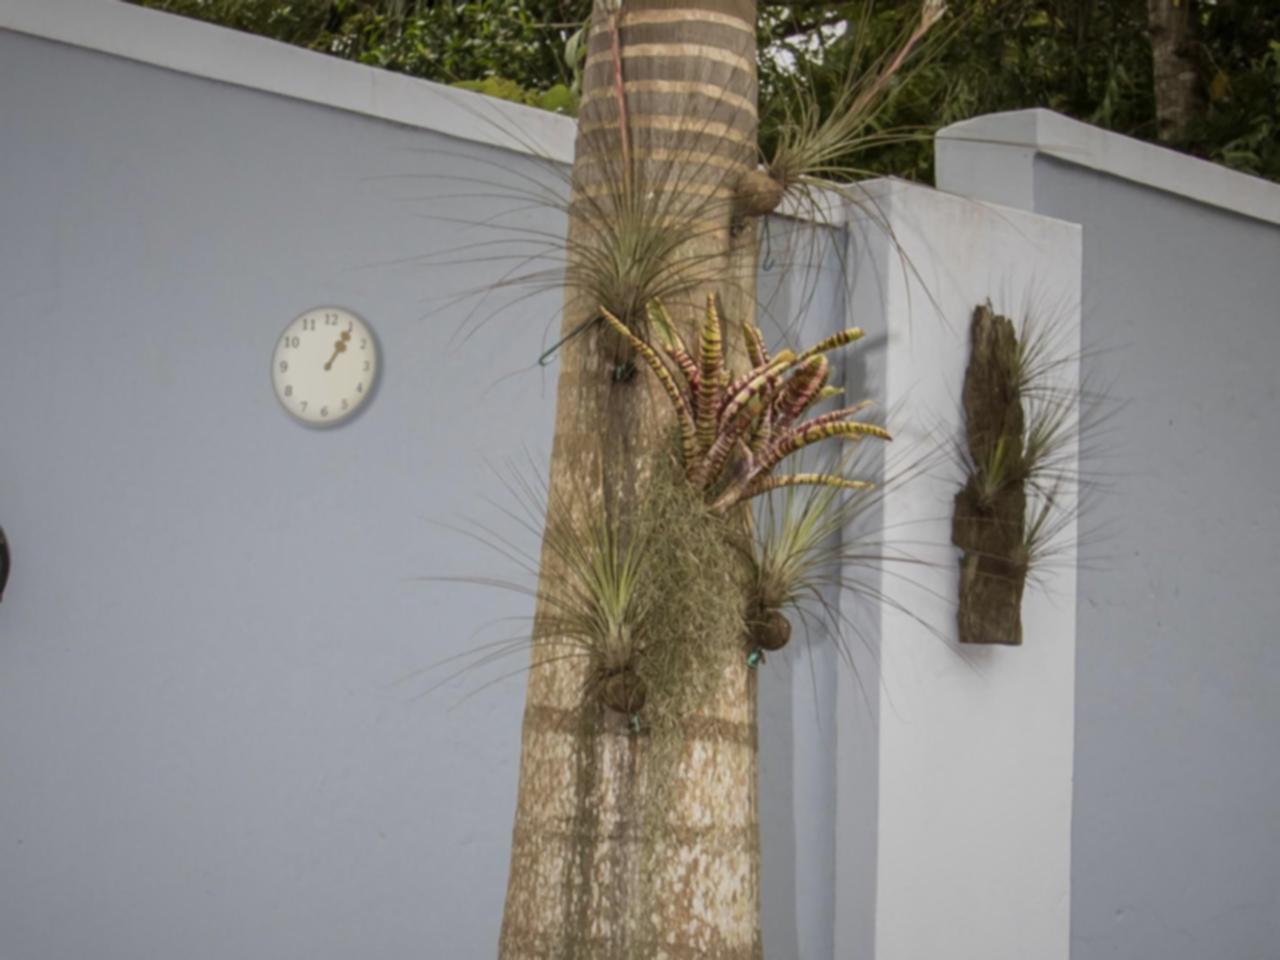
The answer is 1,05
